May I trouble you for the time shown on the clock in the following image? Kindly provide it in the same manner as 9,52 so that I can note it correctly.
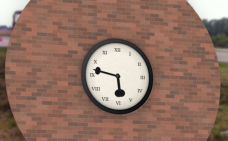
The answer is 5,47
